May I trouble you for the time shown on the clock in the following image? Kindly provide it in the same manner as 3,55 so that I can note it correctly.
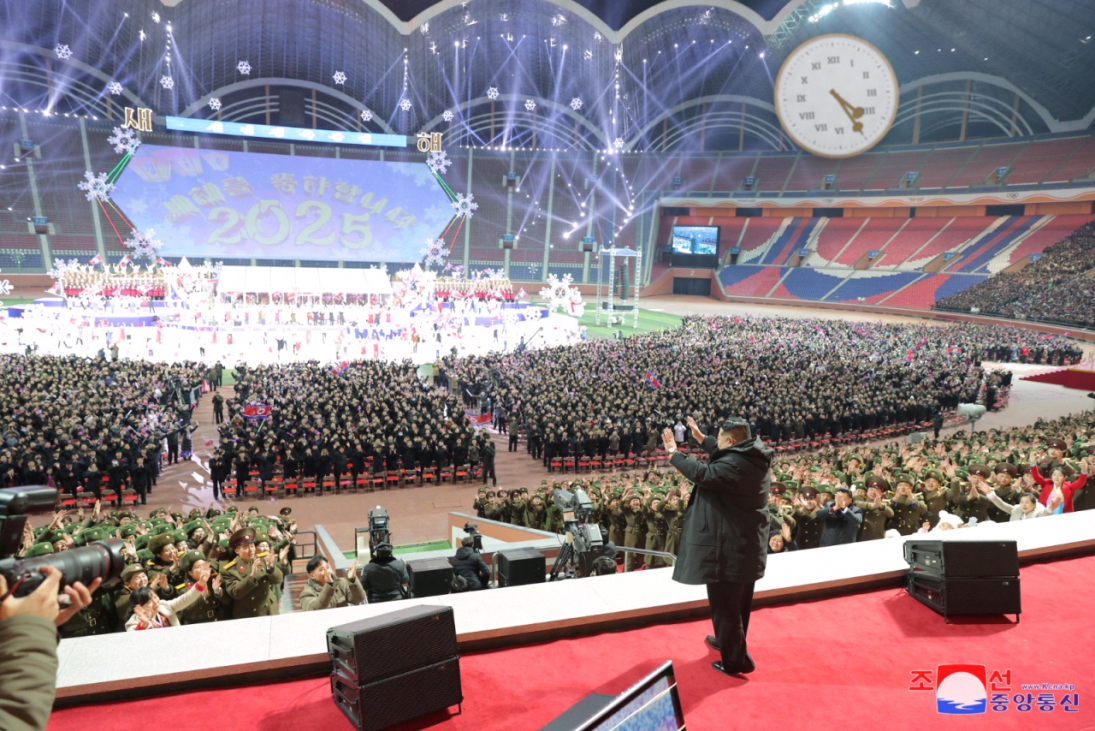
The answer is 4,25
